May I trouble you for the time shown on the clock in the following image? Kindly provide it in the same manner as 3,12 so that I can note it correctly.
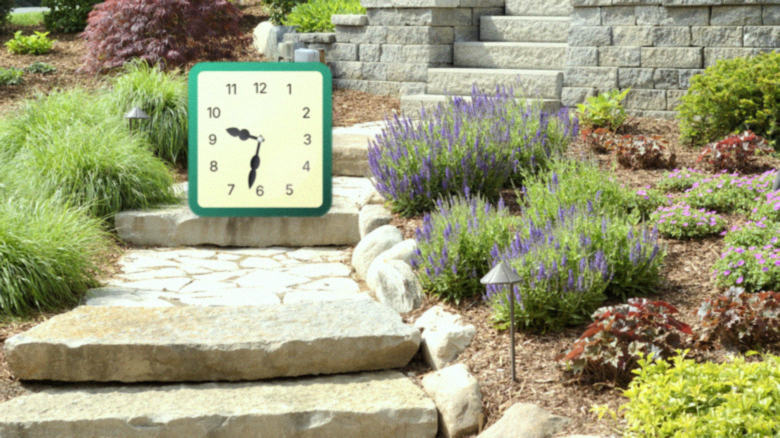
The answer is 9,32
